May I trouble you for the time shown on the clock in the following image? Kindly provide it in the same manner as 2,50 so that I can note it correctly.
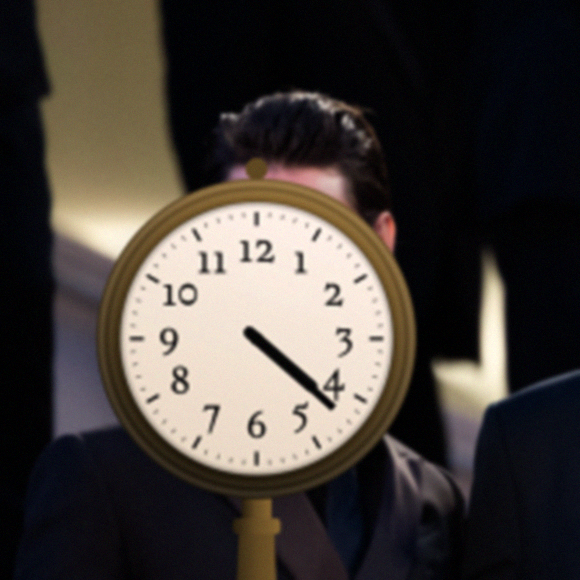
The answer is 4,22
